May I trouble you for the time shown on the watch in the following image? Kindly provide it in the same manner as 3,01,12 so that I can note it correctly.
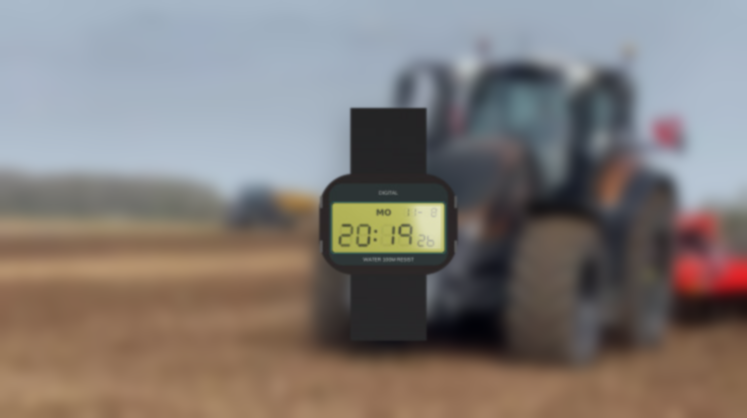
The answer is 20,19,26
